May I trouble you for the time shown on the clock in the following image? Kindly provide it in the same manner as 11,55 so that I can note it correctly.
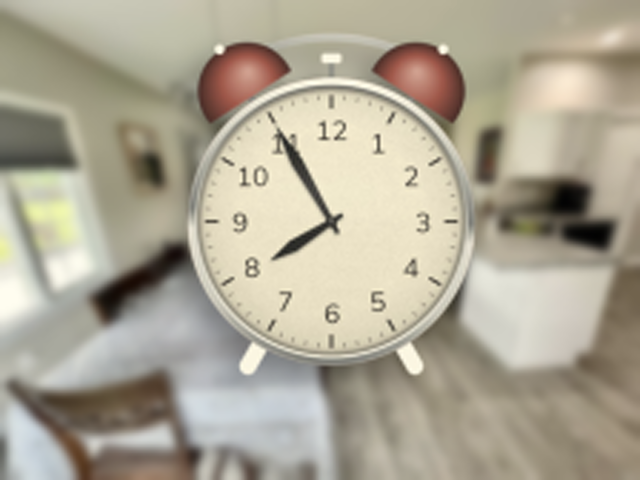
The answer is 7,55
